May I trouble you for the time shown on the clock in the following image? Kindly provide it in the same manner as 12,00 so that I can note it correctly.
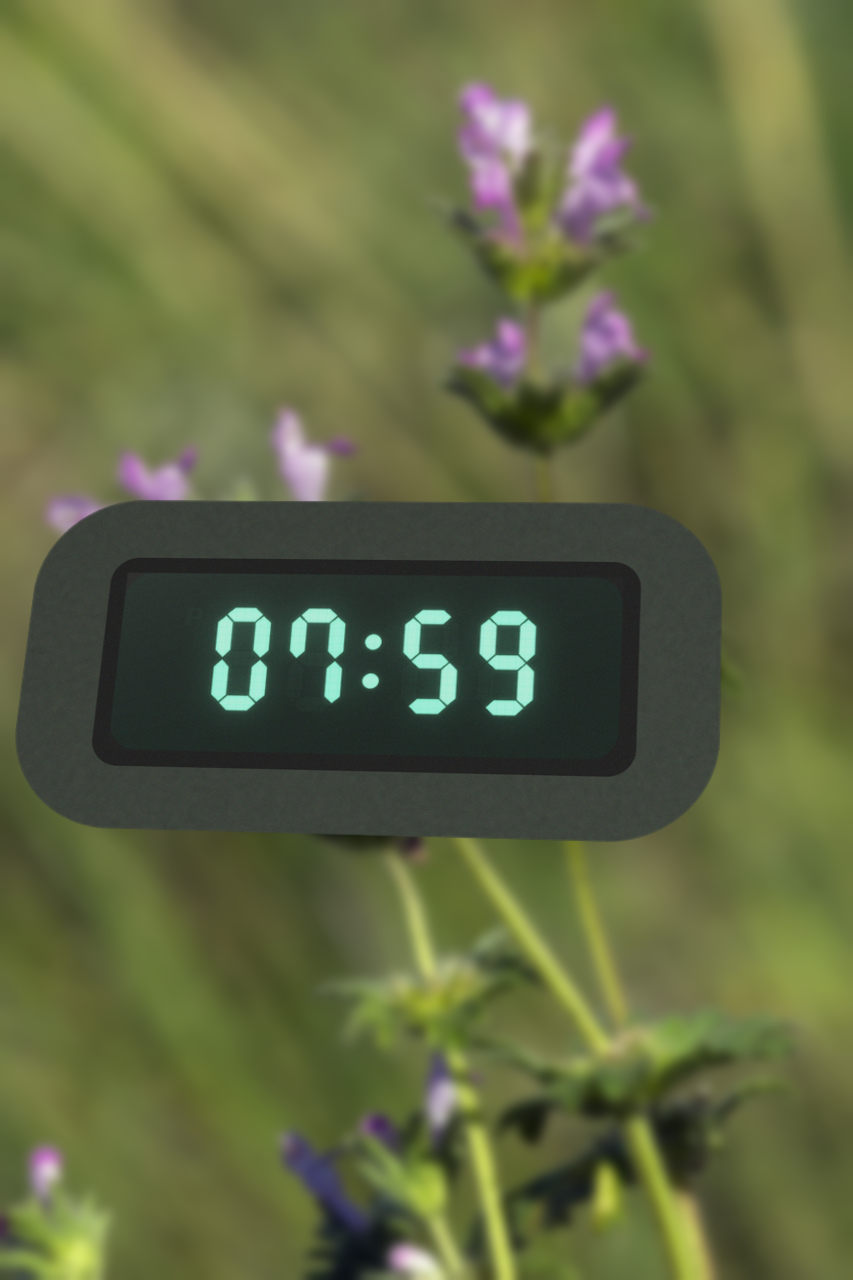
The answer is 7,59
